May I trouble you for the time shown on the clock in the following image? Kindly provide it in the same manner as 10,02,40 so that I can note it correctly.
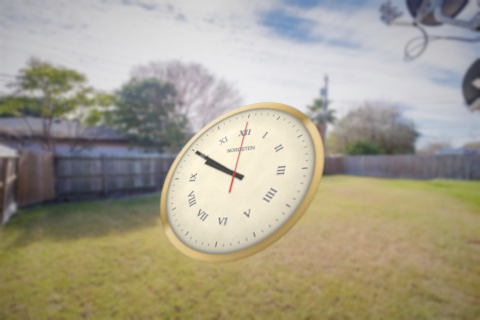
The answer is 9,50,00
